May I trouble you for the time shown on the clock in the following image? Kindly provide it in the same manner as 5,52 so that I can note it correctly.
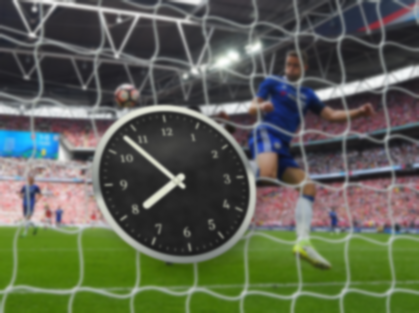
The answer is 7,53
